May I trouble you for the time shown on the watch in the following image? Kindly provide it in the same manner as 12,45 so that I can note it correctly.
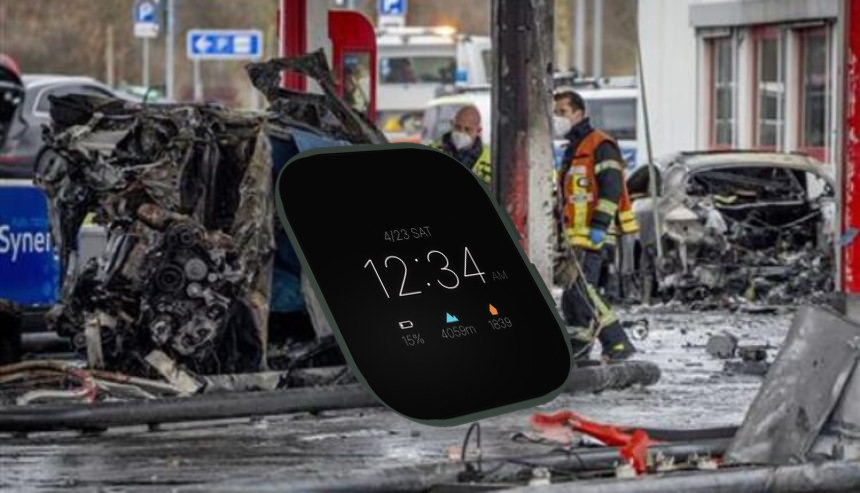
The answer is 12,34
